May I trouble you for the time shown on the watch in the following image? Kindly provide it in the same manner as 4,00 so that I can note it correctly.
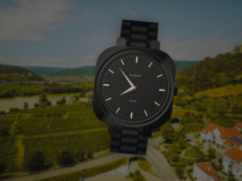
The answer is 7,53
